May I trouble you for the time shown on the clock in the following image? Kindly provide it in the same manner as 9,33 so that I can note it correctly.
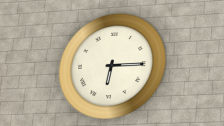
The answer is 6,15
